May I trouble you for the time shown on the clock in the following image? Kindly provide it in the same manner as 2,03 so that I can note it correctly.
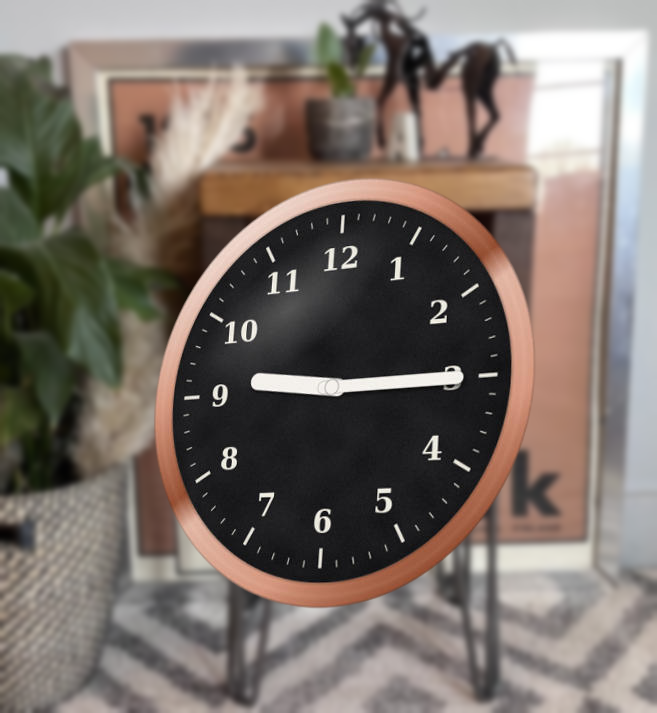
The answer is 9,15
